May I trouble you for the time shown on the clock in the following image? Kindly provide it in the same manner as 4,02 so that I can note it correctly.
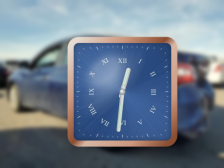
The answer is 12,31
